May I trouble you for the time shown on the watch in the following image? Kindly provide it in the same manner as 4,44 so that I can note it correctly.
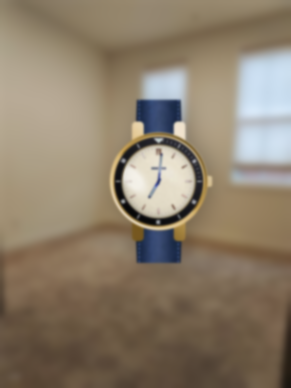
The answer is 7,01
